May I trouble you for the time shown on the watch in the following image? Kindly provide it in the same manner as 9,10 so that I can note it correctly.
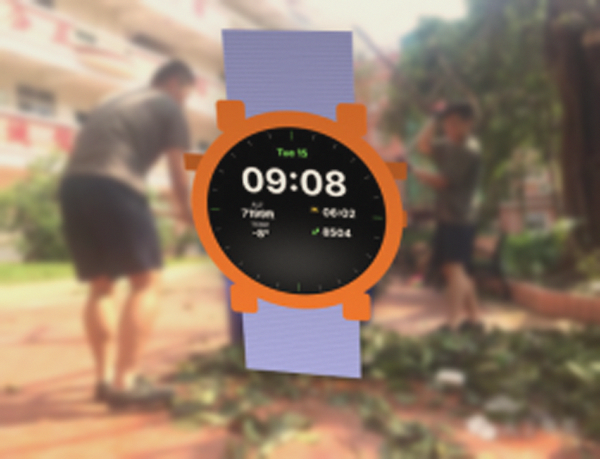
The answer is 9,08
